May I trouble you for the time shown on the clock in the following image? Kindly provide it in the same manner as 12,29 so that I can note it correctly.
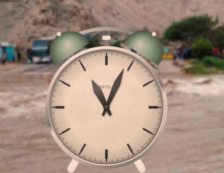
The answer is 11,04
